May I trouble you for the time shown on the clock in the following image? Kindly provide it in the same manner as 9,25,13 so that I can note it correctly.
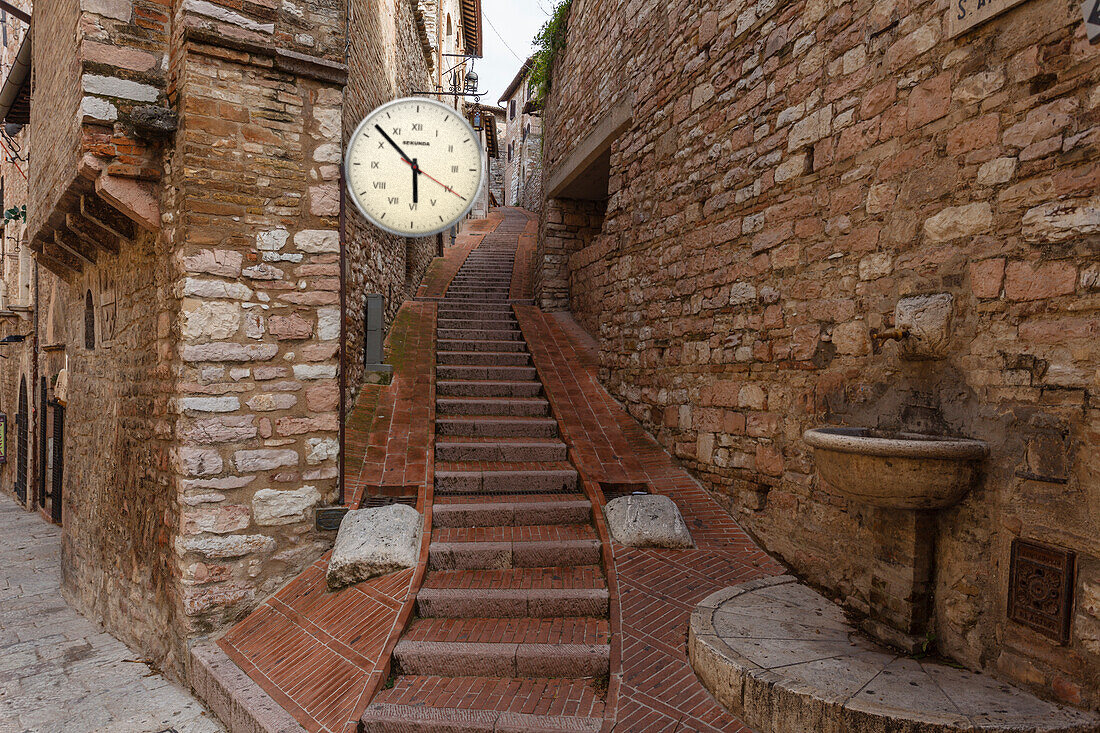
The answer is 5,52,20
